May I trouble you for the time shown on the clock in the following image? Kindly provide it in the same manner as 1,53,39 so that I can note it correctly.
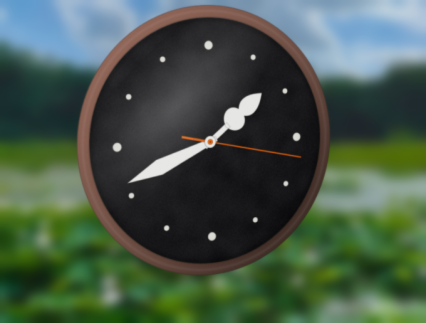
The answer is 1,41,17
